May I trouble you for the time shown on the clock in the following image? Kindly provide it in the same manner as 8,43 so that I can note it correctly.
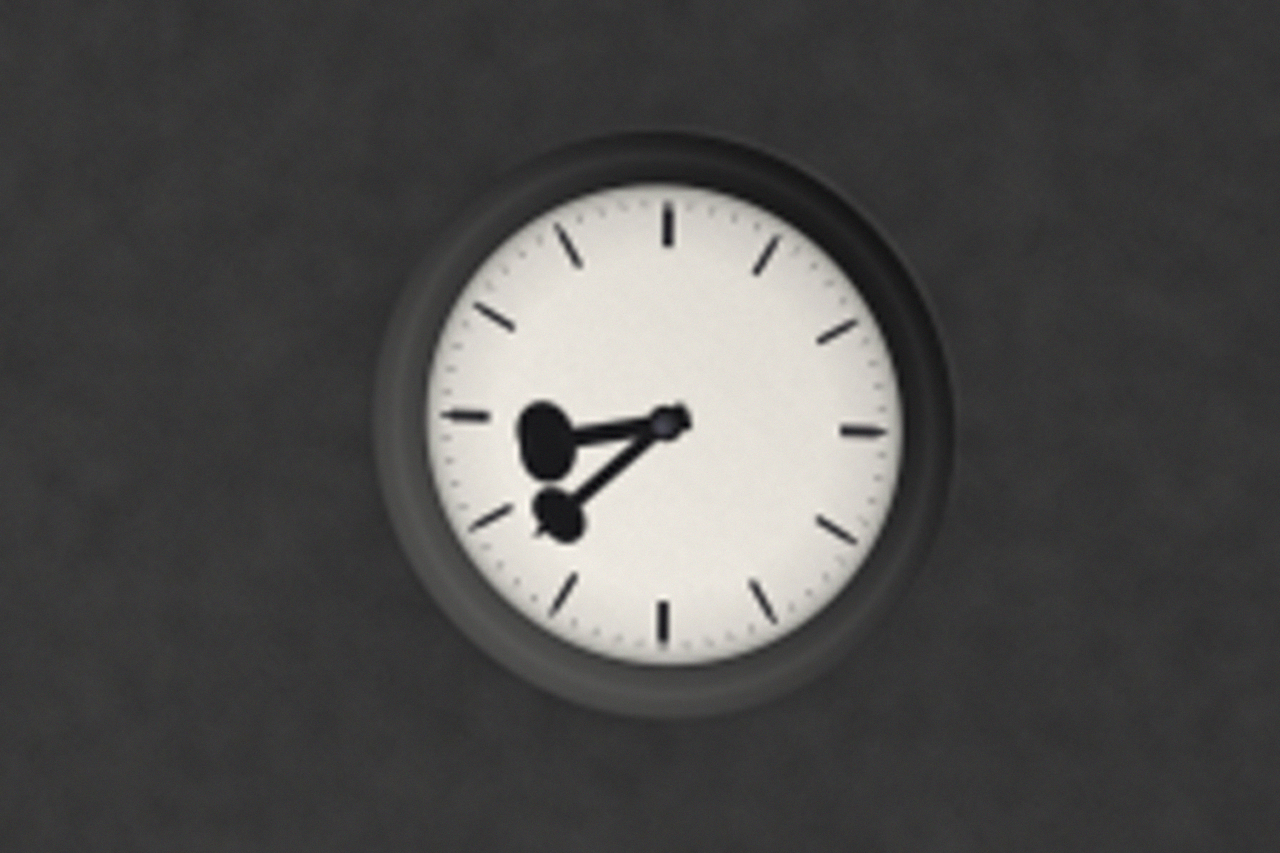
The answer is 8,38
